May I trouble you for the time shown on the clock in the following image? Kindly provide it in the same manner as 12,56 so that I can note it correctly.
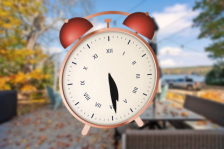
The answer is 5,29
